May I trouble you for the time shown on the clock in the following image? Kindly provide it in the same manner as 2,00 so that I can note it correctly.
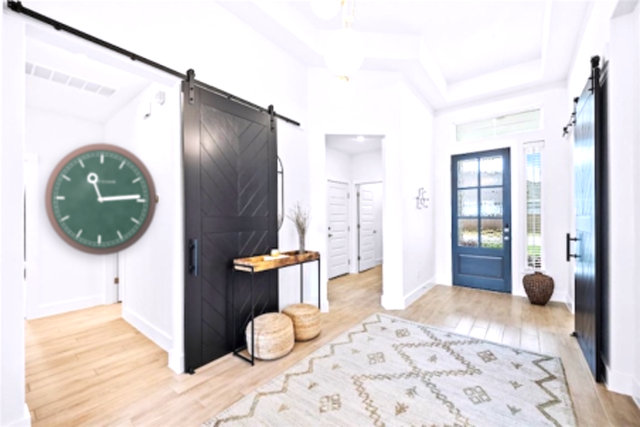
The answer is 11,14
